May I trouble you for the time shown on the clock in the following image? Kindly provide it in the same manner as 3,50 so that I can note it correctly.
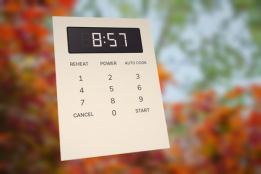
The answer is 8,57
